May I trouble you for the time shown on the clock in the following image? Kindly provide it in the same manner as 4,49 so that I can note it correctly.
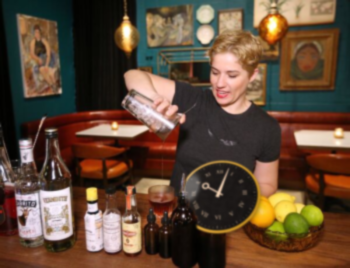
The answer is 10,03
